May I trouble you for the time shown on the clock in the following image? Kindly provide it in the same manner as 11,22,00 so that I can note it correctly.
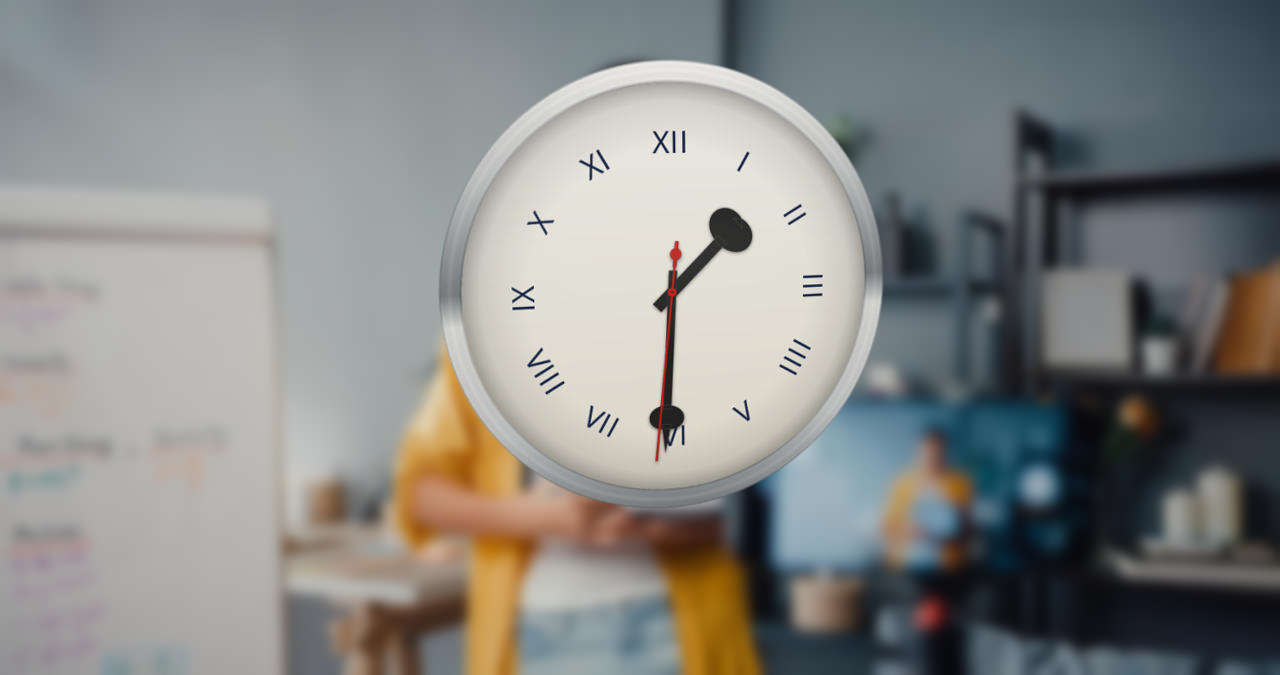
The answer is 1,30,31
